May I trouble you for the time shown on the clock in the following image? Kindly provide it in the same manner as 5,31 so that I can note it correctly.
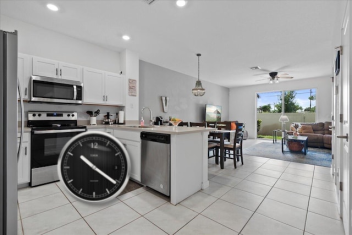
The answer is 10,21
